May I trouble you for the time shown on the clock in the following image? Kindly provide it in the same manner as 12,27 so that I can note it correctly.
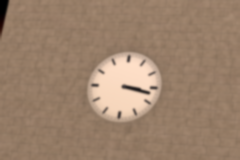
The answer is 3,17
